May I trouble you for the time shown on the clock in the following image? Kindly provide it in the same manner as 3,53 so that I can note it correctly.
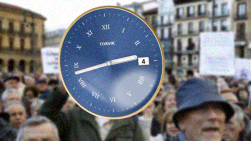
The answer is 2,43
